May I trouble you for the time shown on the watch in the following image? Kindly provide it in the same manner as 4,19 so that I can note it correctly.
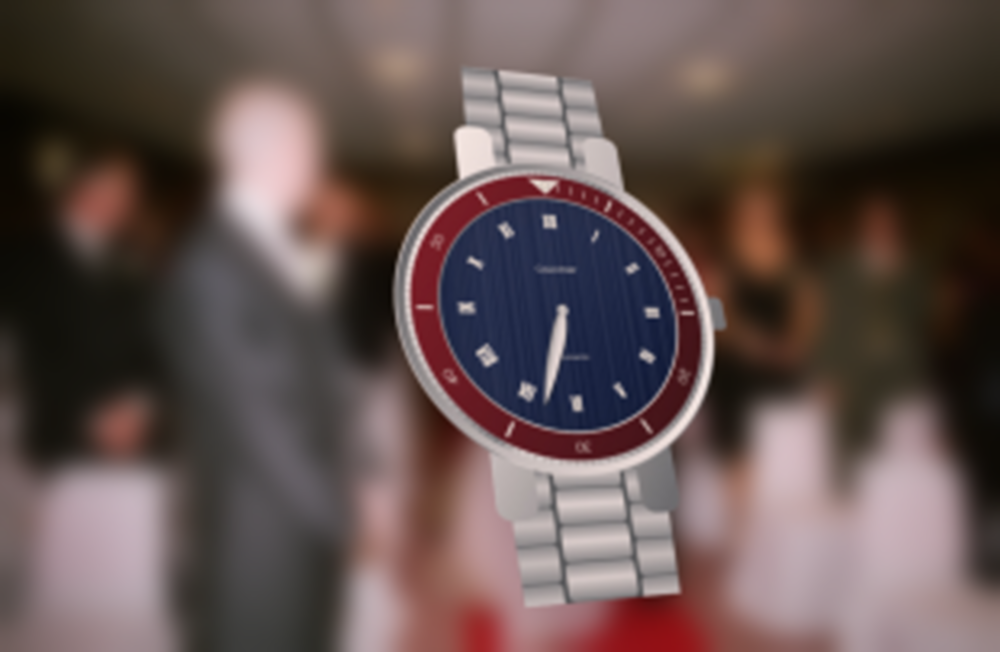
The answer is 6,33
